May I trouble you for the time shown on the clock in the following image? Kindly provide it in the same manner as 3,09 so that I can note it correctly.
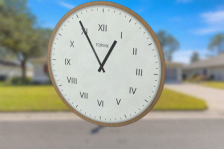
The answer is 12,55
